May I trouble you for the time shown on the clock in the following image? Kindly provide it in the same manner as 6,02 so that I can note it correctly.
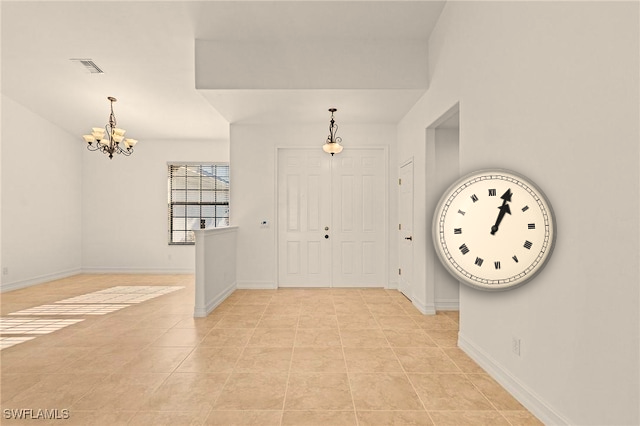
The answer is 1,04
